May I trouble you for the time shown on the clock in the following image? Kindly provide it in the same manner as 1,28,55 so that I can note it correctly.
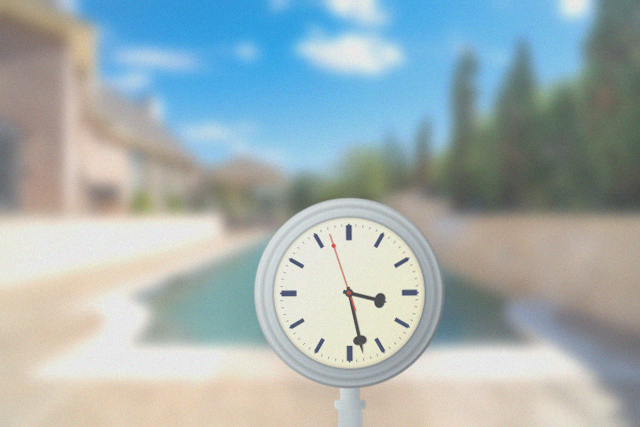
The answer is 3,27,57
